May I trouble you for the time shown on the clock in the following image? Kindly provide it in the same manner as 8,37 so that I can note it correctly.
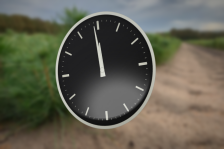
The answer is 11,59
